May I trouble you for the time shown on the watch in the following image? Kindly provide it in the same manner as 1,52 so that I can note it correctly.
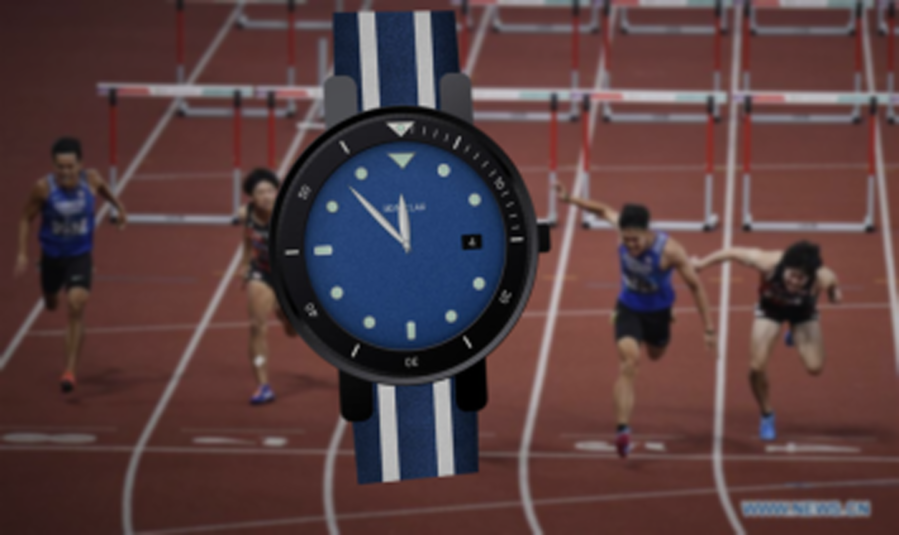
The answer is 11,53
